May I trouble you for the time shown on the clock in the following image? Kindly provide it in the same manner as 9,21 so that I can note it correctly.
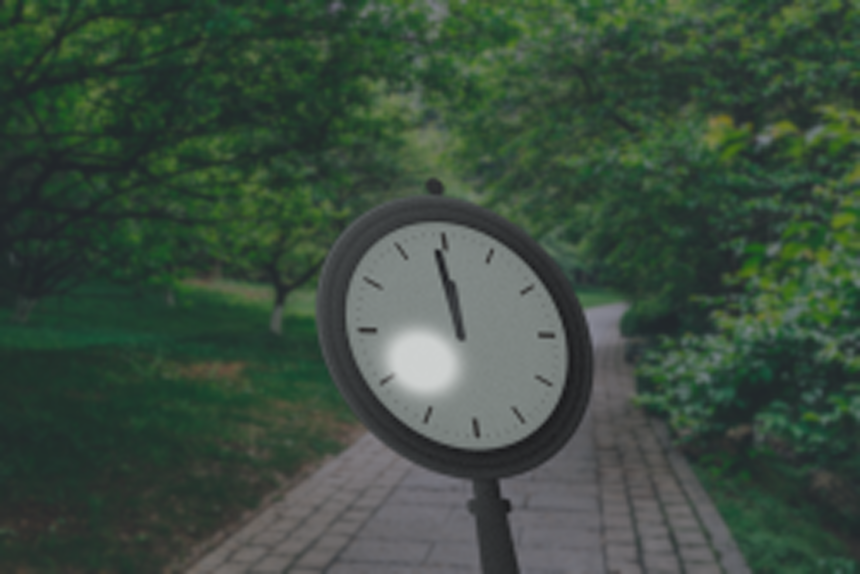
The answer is 11,59
